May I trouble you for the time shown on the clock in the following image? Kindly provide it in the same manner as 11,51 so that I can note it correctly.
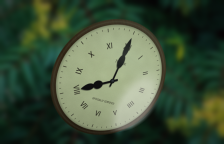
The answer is 8,00
